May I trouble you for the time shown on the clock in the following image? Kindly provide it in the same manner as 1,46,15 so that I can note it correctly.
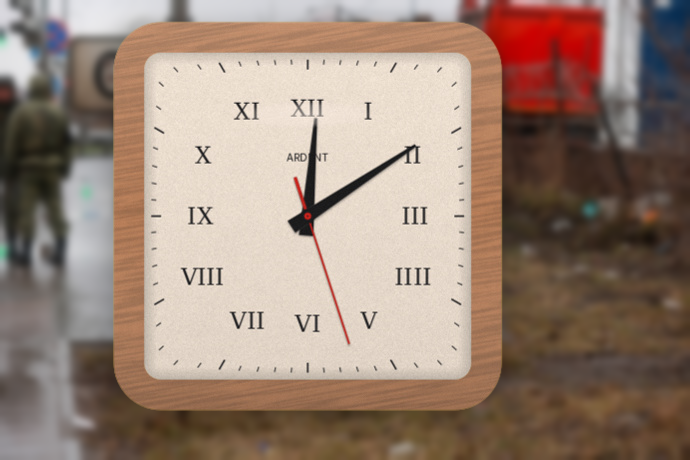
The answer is 12,09,27
